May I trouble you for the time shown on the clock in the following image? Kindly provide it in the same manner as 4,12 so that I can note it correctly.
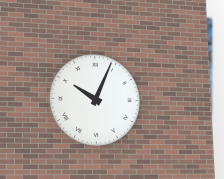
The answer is 10,04
